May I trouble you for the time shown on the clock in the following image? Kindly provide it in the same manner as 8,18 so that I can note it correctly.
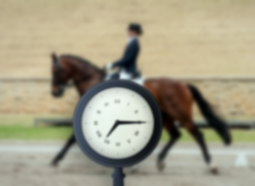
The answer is 7,15
